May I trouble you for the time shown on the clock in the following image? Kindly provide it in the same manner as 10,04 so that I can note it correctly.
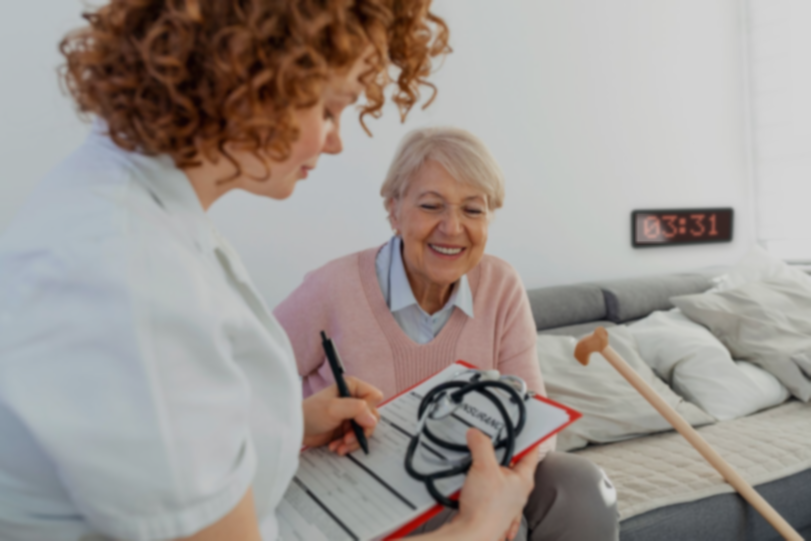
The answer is 3,31
